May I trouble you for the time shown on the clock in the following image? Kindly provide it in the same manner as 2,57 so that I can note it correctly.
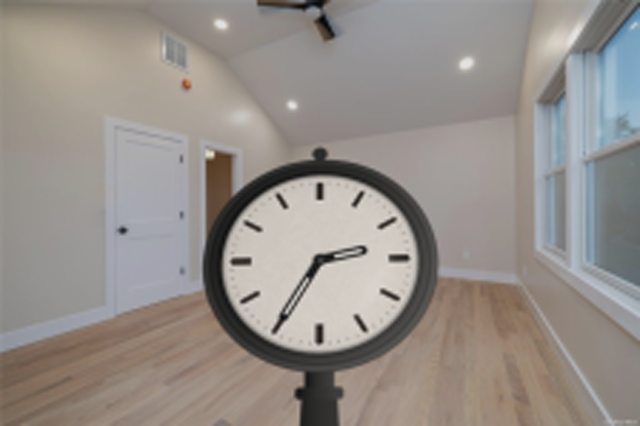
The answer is 2,35
